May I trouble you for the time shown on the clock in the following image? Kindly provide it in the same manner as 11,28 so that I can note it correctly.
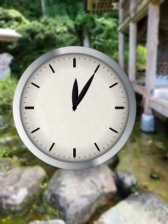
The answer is 12,05
